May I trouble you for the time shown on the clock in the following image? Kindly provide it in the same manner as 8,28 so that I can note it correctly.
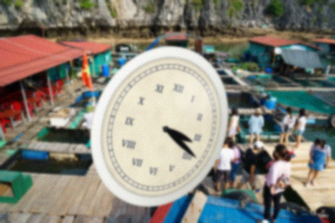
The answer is 3,19
